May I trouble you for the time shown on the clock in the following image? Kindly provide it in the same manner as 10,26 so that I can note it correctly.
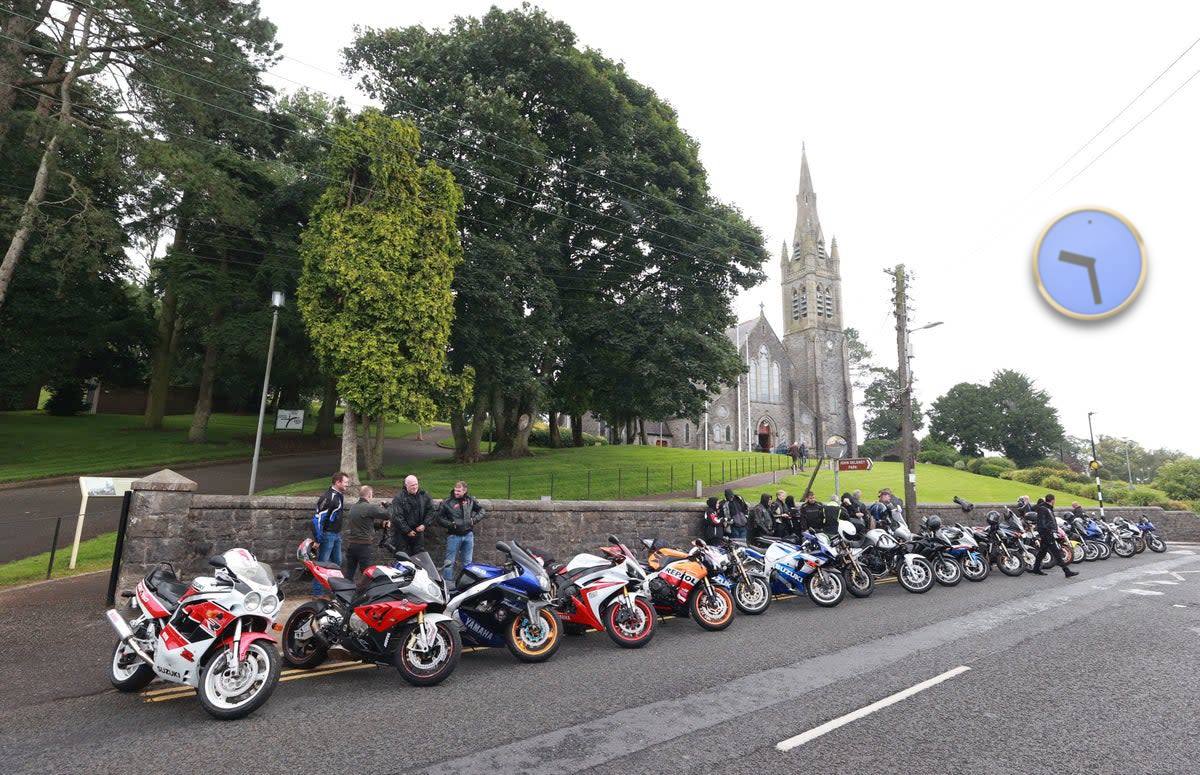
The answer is 9,28
